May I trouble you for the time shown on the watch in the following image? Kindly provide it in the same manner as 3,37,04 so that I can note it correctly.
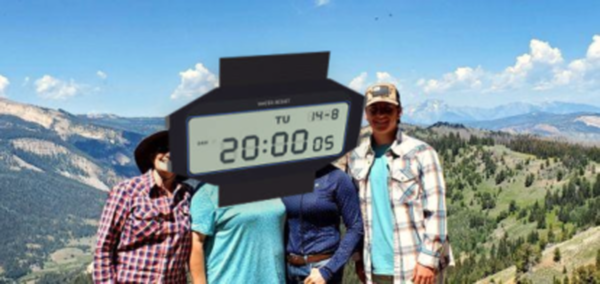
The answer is 20,00,05
